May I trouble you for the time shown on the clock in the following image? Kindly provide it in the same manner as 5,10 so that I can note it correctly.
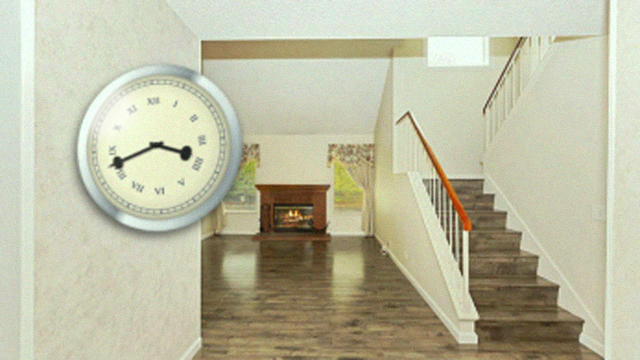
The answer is 3,42
